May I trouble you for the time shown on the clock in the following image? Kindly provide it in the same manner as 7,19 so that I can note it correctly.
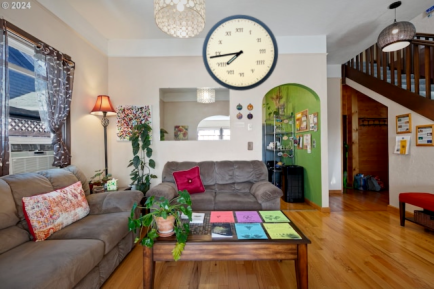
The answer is 7,44
